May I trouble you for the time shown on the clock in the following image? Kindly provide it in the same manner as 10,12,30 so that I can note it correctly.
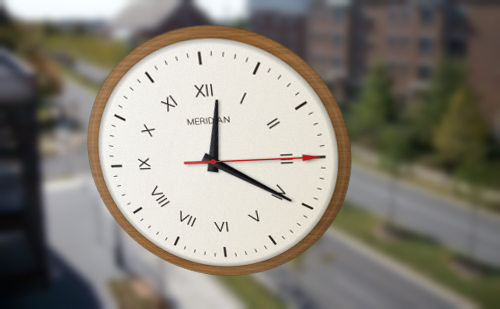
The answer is 12,20,15
